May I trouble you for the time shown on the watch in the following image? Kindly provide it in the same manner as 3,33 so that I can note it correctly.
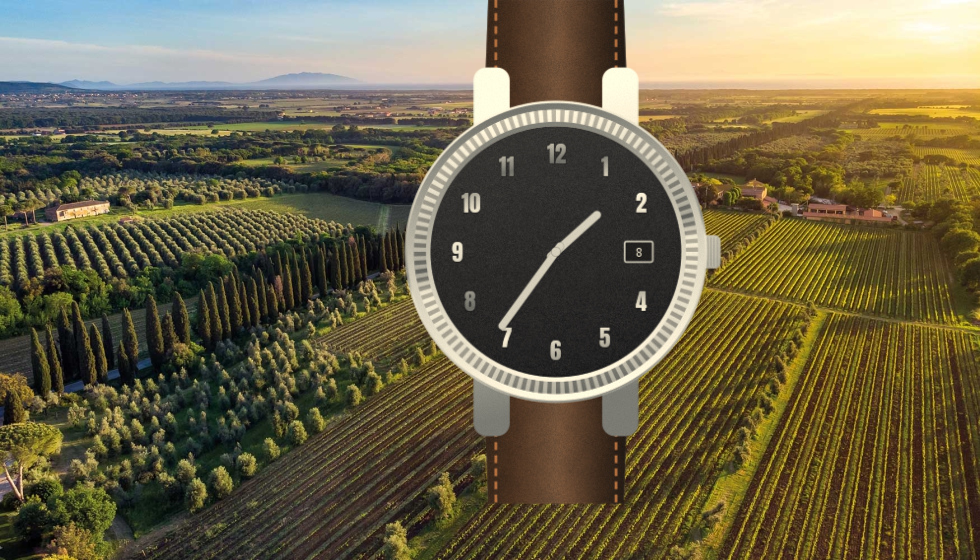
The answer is 1,36
